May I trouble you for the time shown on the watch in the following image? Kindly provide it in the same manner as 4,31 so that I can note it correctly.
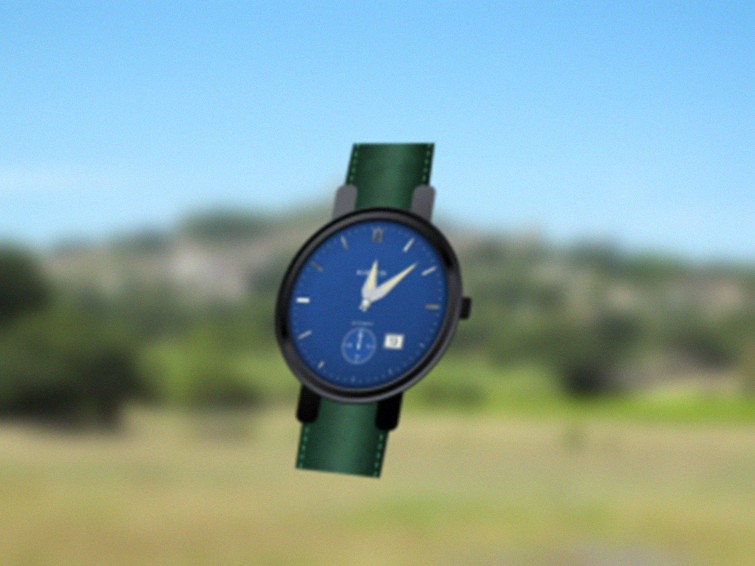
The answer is 12,08
